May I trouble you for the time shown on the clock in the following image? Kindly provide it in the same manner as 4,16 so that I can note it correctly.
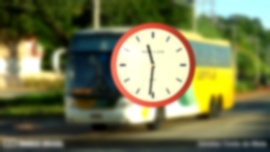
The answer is 11,31
